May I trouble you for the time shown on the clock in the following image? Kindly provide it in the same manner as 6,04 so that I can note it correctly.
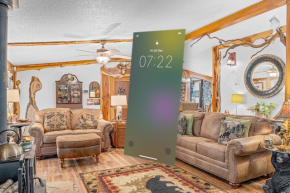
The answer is 7,22
